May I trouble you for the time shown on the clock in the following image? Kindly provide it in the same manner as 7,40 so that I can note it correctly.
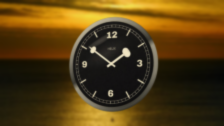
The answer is 1,51
